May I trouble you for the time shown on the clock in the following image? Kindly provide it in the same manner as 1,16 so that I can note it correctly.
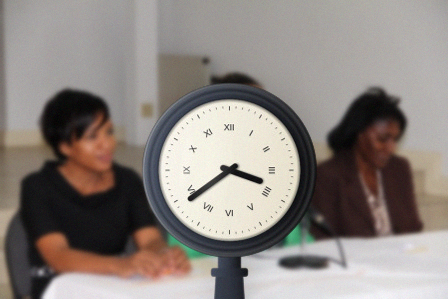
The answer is 3,39
